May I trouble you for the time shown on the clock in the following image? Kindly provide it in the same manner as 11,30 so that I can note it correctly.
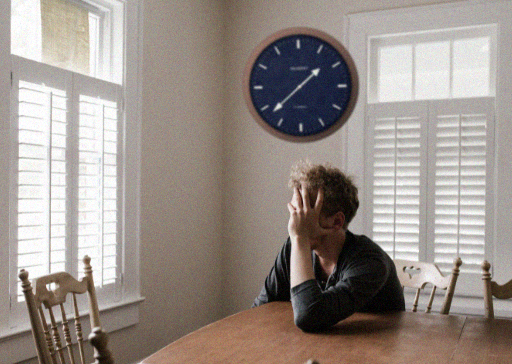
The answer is 1,38
